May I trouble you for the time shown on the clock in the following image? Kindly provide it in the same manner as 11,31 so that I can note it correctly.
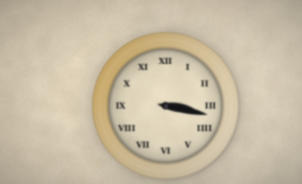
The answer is 3,17
